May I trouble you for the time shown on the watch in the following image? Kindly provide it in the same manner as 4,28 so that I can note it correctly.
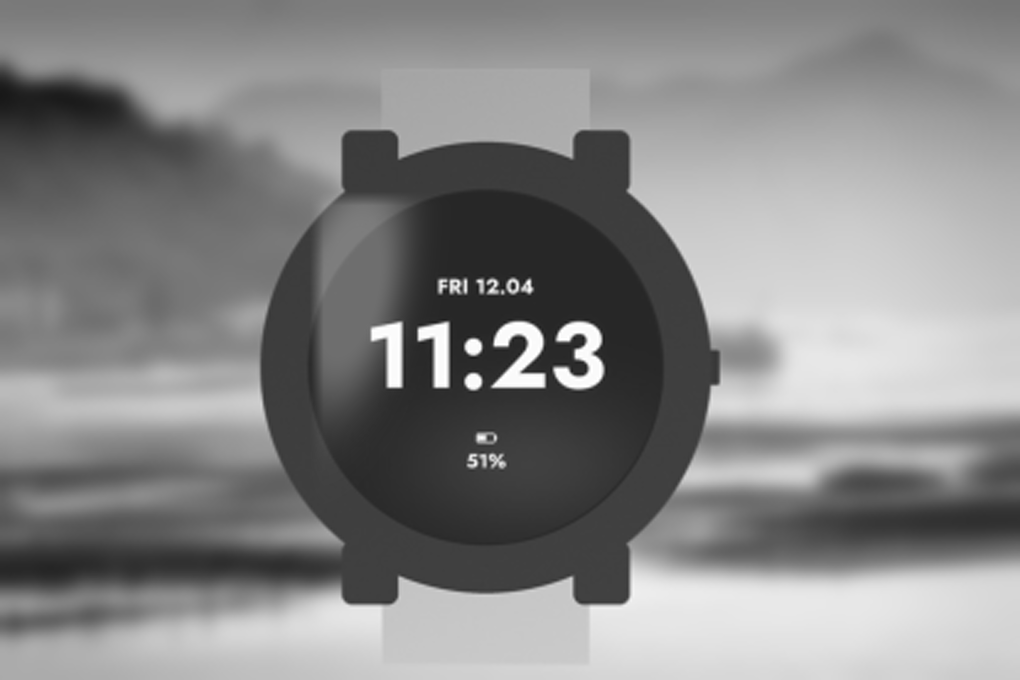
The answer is 11,23
